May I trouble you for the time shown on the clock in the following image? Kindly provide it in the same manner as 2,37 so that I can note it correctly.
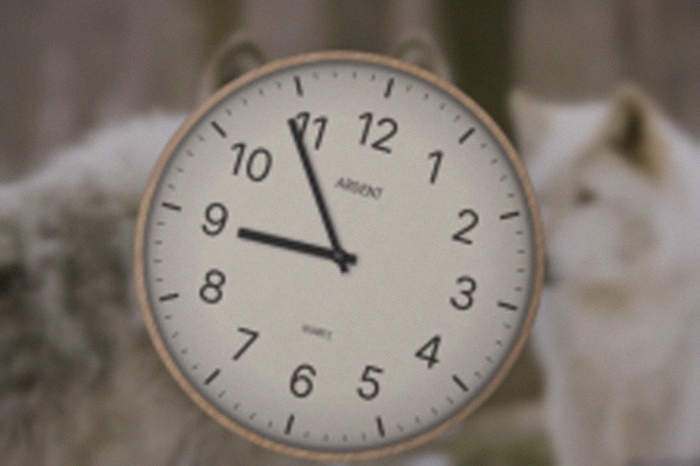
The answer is 8,54
